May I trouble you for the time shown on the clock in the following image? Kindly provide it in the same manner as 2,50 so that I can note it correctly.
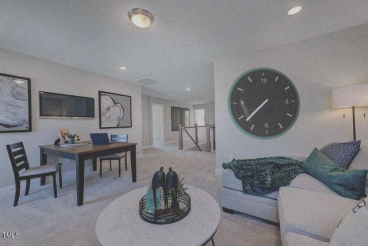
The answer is 7,38
